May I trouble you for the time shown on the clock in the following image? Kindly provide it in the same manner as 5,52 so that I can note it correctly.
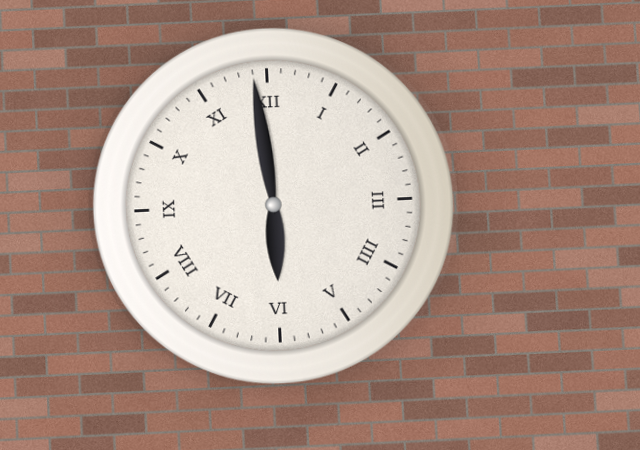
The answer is 5,59
